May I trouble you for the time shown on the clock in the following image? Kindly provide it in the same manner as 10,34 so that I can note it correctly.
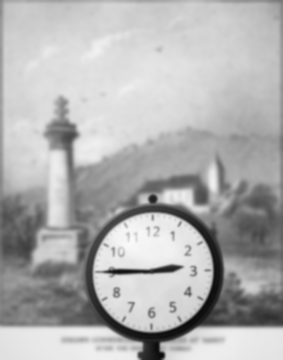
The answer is 2,45
